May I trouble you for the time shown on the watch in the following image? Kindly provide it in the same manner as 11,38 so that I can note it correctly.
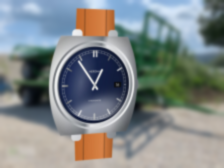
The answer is 12,54
